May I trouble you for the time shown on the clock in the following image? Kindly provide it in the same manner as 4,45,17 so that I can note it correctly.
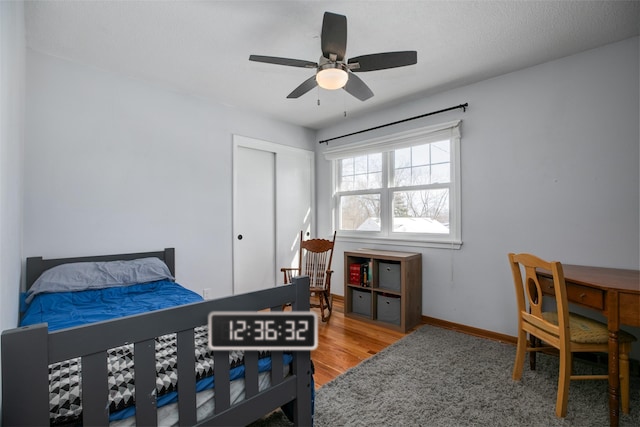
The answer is 12,36,32
